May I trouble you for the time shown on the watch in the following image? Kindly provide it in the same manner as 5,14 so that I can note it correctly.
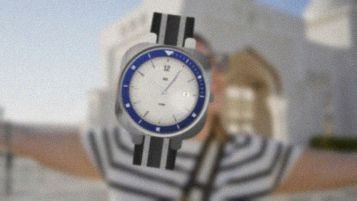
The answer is 10,05
